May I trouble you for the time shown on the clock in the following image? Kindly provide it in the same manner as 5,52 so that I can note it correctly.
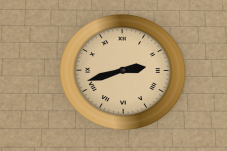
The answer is 2,42
